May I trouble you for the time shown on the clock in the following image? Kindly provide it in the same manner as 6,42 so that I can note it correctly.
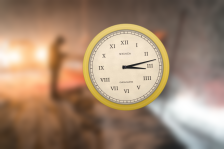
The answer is 3,13
